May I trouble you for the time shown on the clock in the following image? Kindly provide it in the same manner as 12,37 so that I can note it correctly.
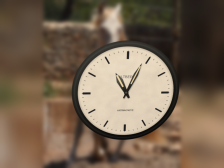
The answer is 11,04
